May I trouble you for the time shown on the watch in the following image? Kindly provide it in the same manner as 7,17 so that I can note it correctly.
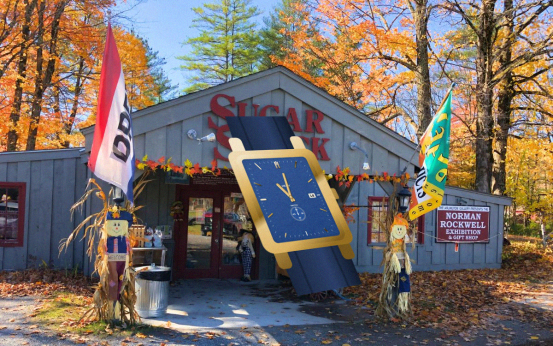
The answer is 11,01
